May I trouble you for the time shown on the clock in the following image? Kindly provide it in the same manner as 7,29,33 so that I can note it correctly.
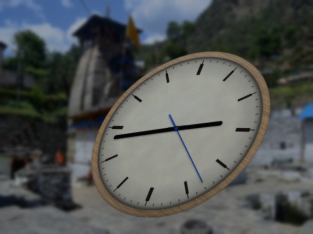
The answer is 2,43,23
